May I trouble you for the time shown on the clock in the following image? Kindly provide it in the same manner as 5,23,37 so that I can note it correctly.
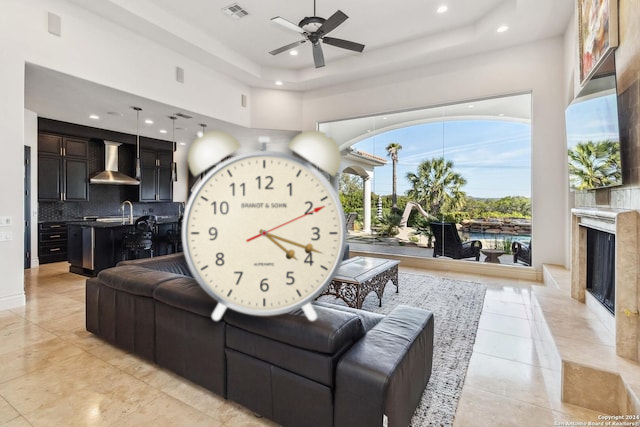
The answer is 4,18,11
